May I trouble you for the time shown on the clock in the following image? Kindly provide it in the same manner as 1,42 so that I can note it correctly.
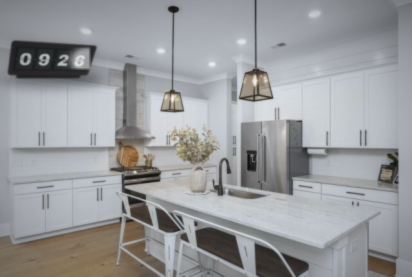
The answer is 9,26
